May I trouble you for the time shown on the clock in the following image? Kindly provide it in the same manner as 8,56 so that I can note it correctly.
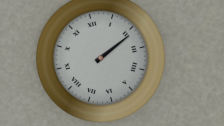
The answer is 2,11
